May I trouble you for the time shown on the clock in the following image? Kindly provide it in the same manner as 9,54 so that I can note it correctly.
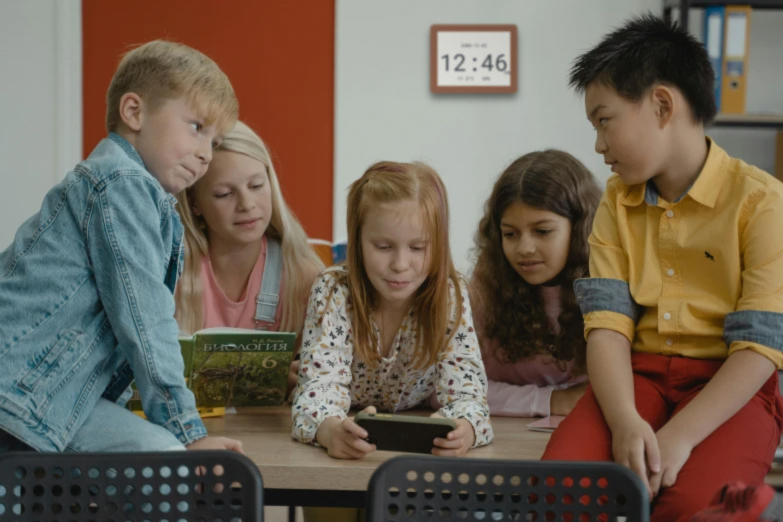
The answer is 12,46
